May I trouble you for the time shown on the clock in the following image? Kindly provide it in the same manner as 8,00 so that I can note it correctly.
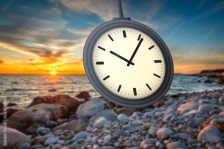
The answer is 10,06
